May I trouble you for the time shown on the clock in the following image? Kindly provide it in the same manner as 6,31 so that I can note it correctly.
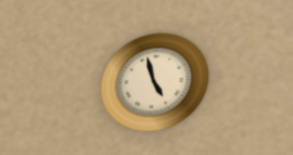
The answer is 4,57
